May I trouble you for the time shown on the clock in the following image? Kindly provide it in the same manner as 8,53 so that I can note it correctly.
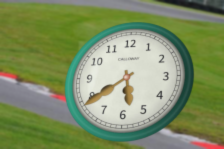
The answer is 5,39
